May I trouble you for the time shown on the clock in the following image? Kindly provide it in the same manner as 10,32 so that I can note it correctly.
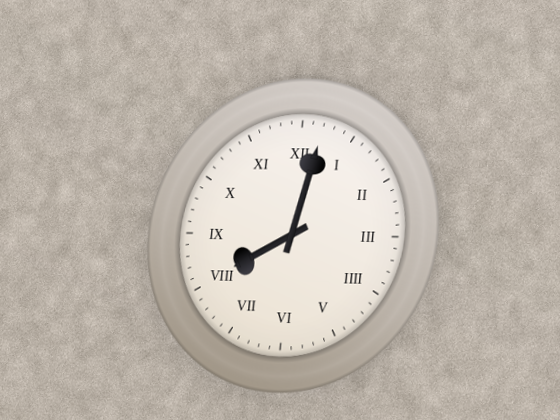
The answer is 8,02
